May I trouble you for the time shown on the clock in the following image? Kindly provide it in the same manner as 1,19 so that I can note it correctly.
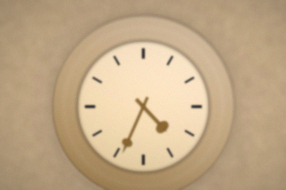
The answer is 4,34
